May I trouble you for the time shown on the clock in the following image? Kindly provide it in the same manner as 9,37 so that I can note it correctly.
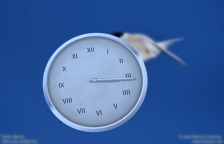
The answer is 3,16
